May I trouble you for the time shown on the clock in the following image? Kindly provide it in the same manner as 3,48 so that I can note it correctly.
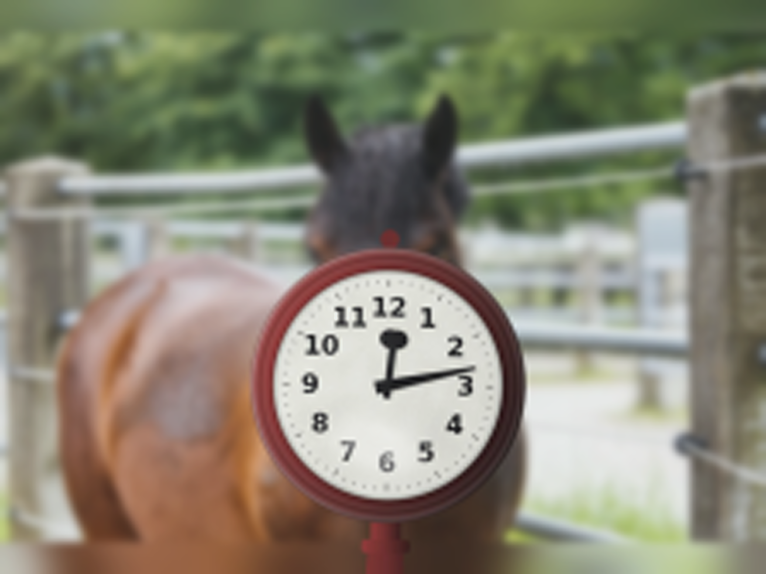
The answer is 12,13
